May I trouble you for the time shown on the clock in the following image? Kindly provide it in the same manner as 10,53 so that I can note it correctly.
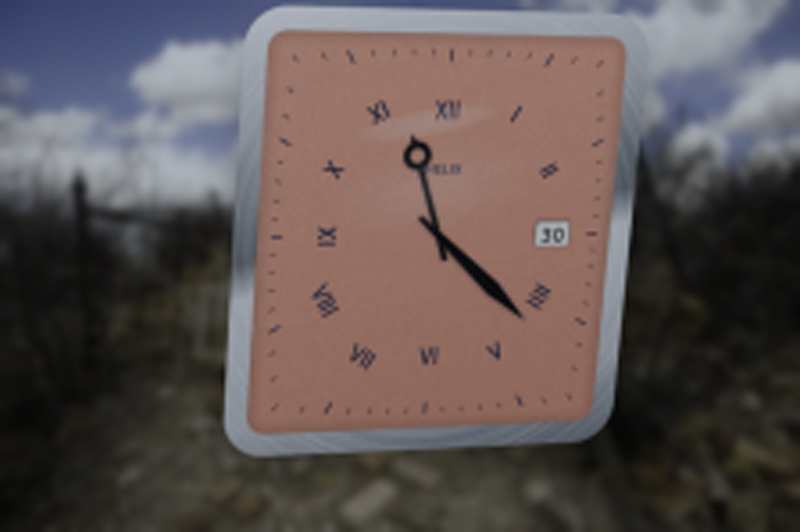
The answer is 11,22
